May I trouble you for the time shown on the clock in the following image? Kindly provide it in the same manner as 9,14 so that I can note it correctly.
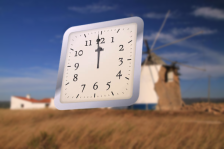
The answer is 11,59
